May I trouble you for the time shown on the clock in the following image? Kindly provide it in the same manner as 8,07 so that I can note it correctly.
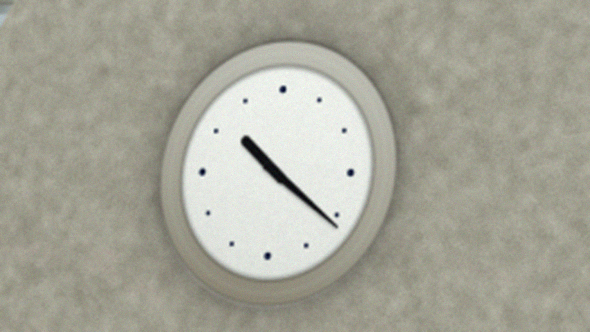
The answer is 10,21
